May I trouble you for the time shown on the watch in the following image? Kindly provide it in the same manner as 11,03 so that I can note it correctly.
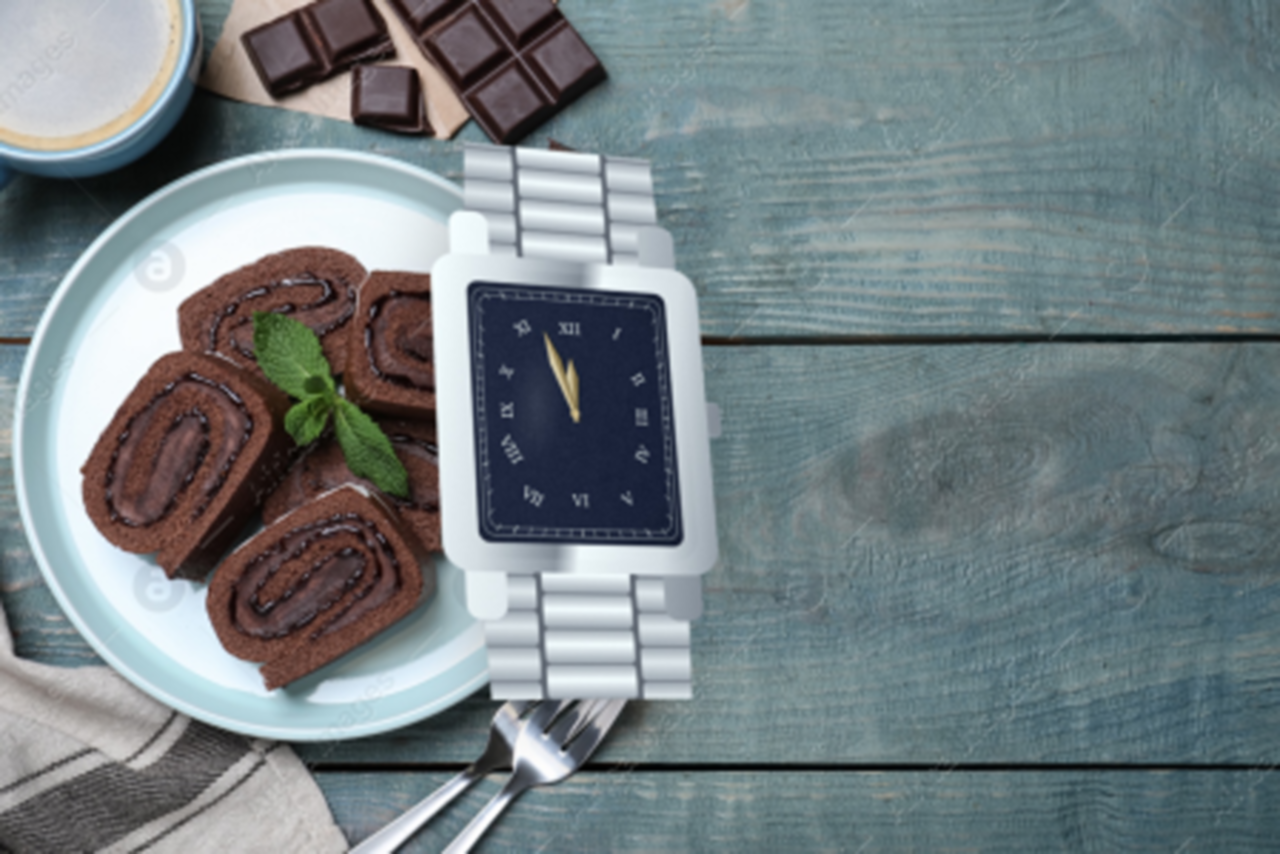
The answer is 11,57
